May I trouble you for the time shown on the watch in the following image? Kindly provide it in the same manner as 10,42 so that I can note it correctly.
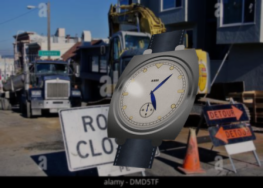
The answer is 5,07
